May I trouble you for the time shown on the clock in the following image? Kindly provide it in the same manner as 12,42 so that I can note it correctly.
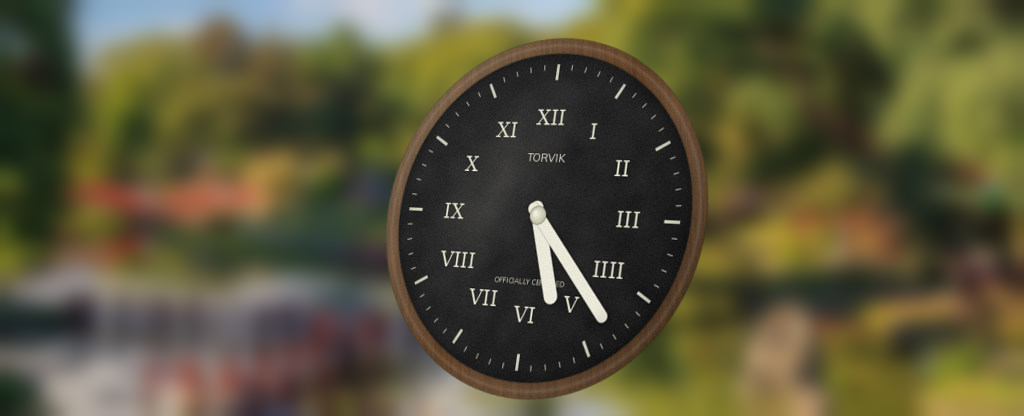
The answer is 5,23
